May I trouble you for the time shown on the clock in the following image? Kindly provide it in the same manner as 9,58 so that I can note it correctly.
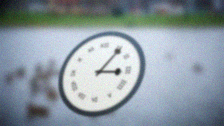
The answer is 3,06
